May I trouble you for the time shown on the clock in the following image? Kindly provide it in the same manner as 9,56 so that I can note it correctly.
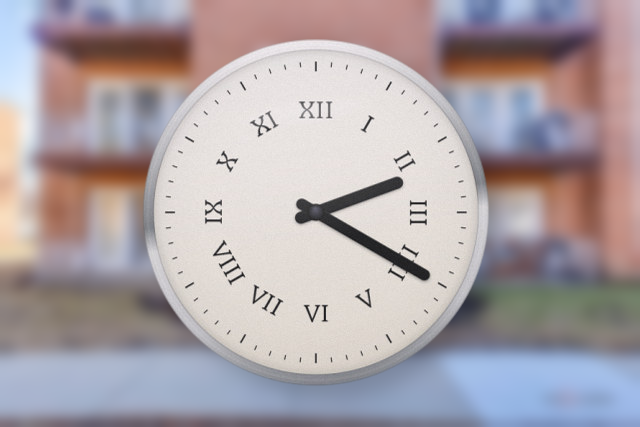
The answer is 2,20
